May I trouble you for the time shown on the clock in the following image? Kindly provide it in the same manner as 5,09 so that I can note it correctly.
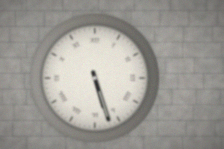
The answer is 5,27
